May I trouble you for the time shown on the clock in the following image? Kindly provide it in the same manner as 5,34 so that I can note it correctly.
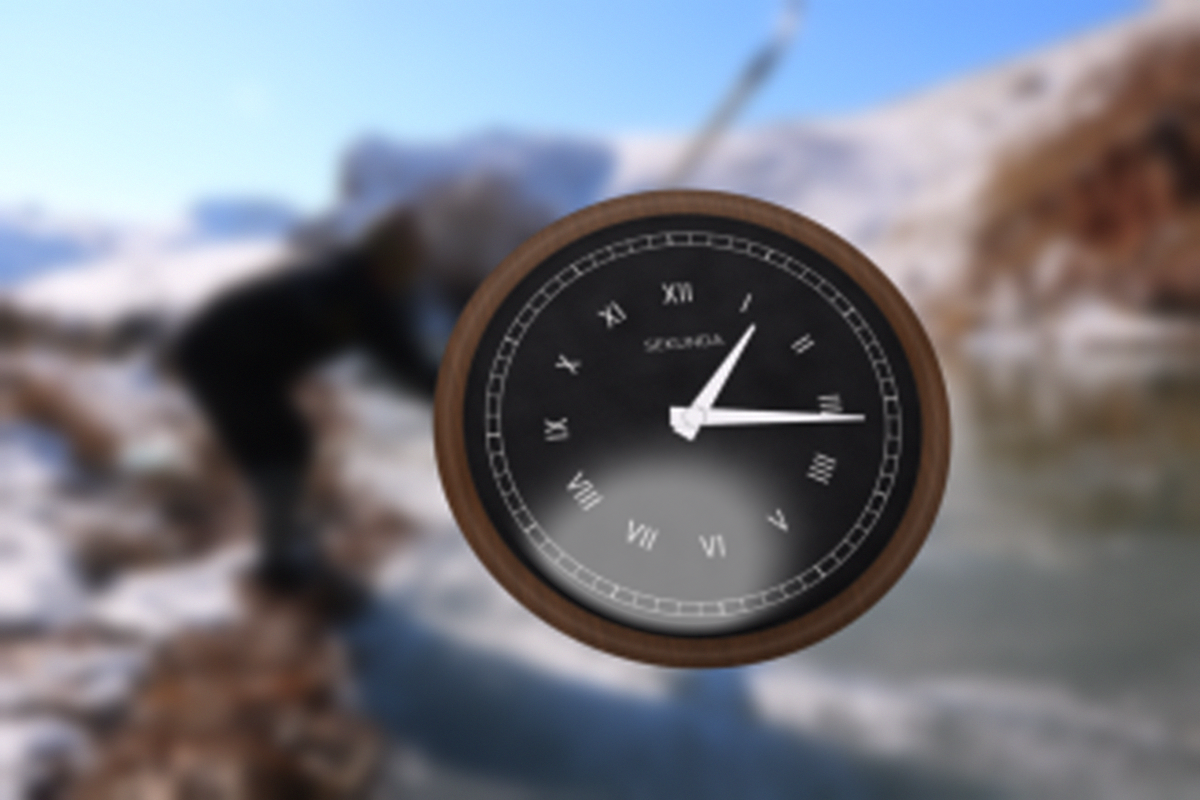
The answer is 1,16
